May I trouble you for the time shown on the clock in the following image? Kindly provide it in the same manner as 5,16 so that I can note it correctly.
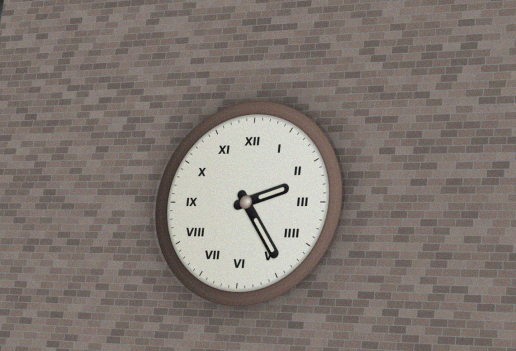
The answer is 2,24
